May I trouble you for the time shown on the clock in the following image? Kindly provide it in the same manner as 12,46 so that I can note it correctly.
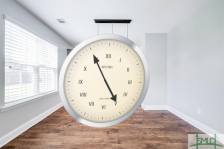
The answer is 4,55
